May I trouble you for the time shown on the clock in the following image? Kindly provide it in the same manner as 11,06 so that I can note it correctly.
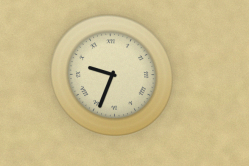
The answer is 9,34
